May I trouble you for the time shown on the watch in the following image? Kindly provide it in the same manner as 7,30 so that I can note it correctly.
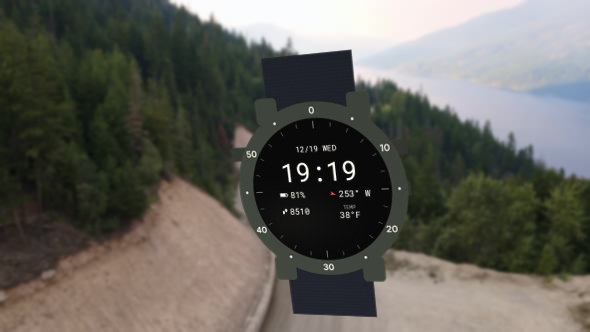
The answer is 19,19
